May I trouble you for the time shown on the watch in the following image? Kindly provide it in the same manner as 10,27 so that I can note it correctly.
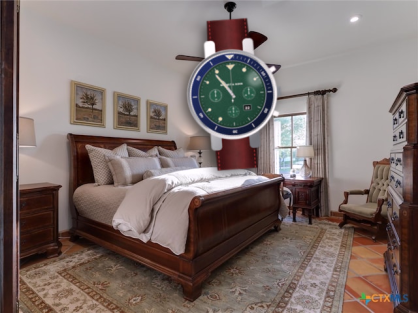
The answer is 10,54
